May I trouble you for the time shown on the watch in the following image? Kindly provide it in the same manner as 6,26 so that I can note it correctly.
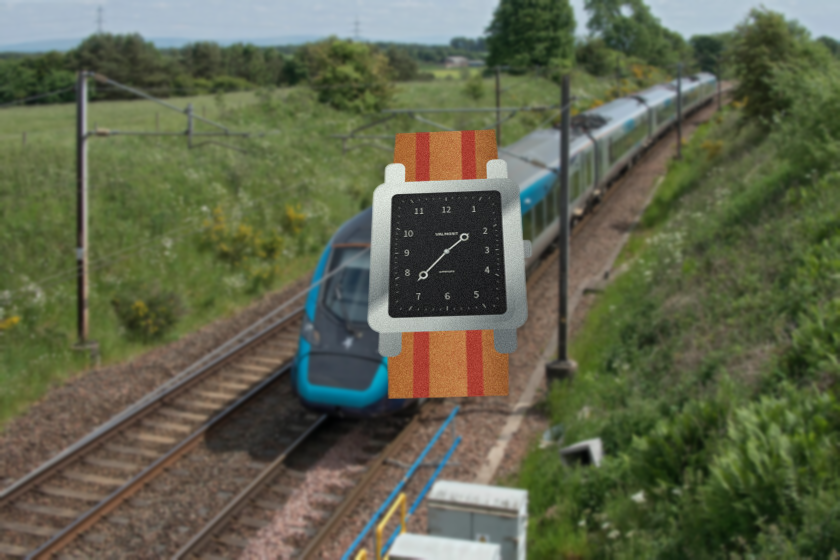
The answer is 1,37
